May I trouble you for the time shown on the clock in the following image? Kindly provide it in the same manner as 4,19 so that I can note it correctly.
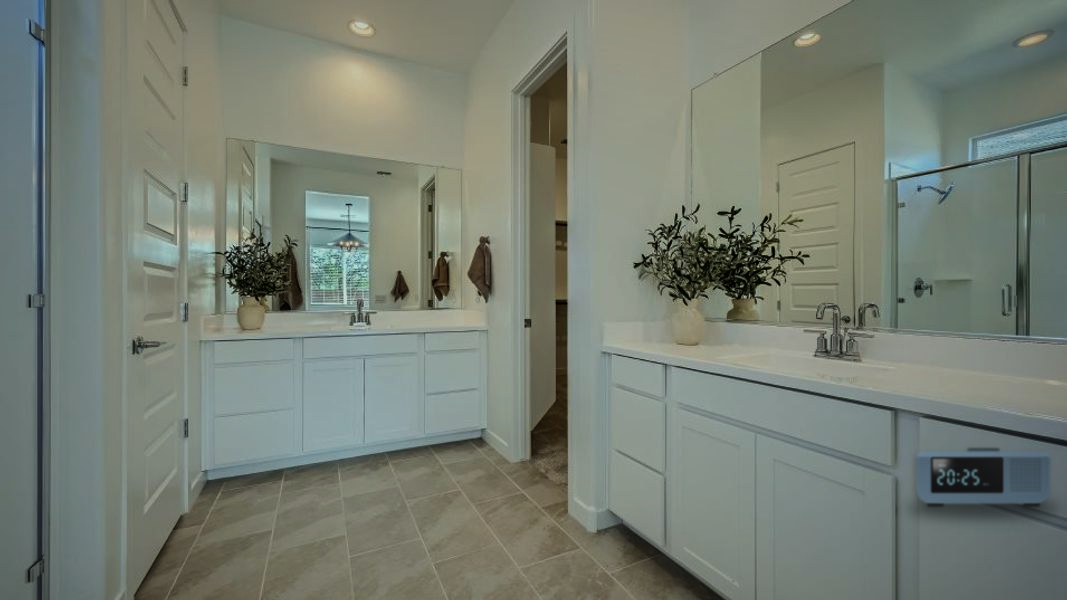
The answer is 20,25
